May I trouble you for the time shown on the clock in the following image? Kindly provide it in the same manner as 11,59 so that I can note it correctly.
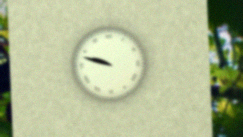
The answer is 9,48
